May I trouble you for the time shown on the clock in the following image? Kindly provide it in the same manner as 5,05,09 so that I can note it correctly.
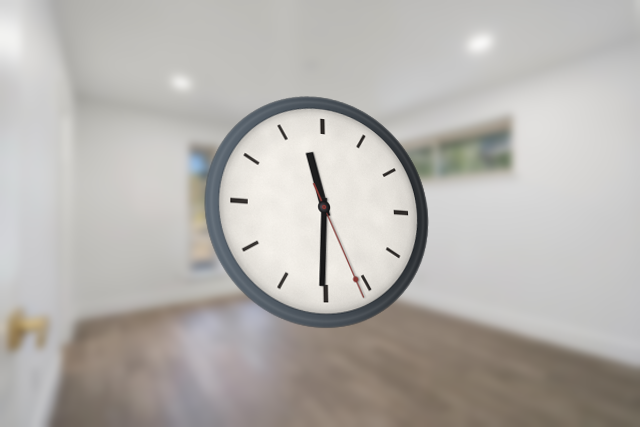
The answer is 11,30,26
